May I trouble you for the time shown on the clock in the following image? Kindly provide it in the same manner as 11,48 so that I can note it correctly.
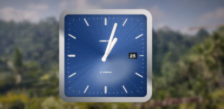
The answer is 1,03
